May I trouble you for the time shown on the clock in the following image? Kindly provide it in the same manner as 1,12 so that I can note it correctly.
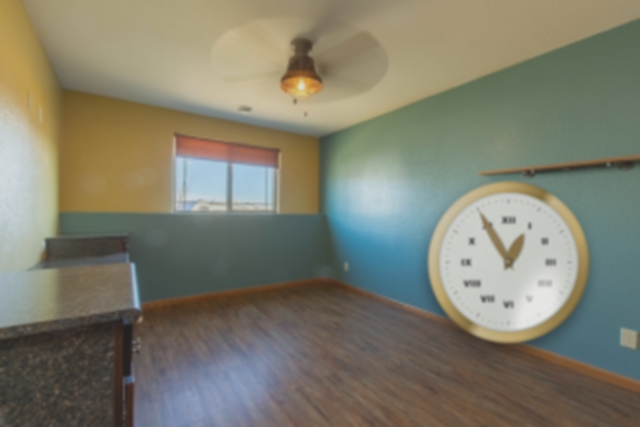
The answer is 12,55
